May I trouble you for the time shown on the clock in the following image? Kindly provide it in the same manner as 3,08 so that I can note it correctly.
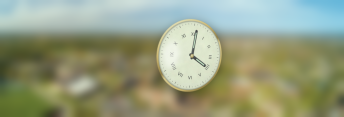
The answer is 4,01
